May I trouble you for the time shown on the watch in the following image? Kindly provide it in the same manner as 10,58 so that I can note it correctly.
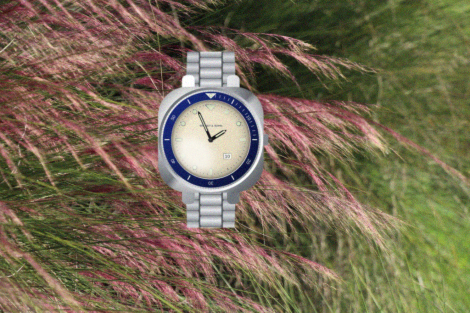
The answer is 1,56
